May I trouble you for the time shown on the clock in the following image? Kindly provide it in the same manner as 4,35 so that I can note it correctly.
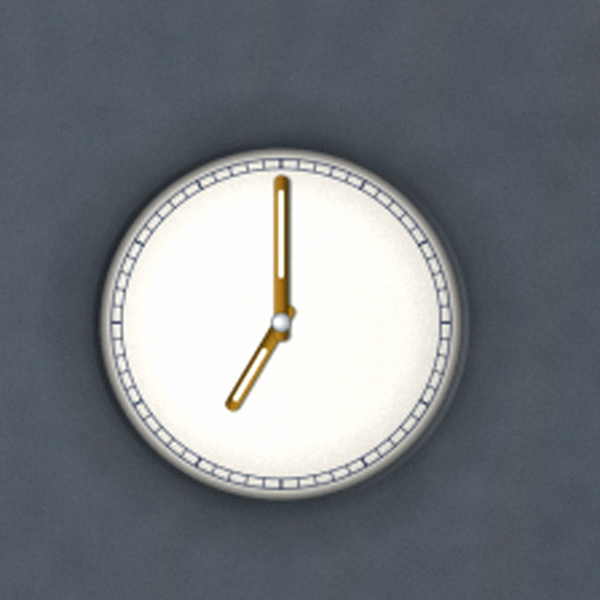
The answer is 7,00
